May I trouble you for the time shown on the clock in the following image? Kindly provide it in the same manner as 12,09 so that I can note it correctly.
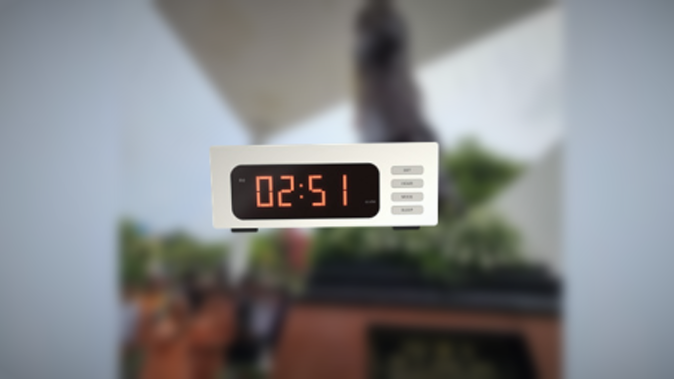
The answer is 2,51
